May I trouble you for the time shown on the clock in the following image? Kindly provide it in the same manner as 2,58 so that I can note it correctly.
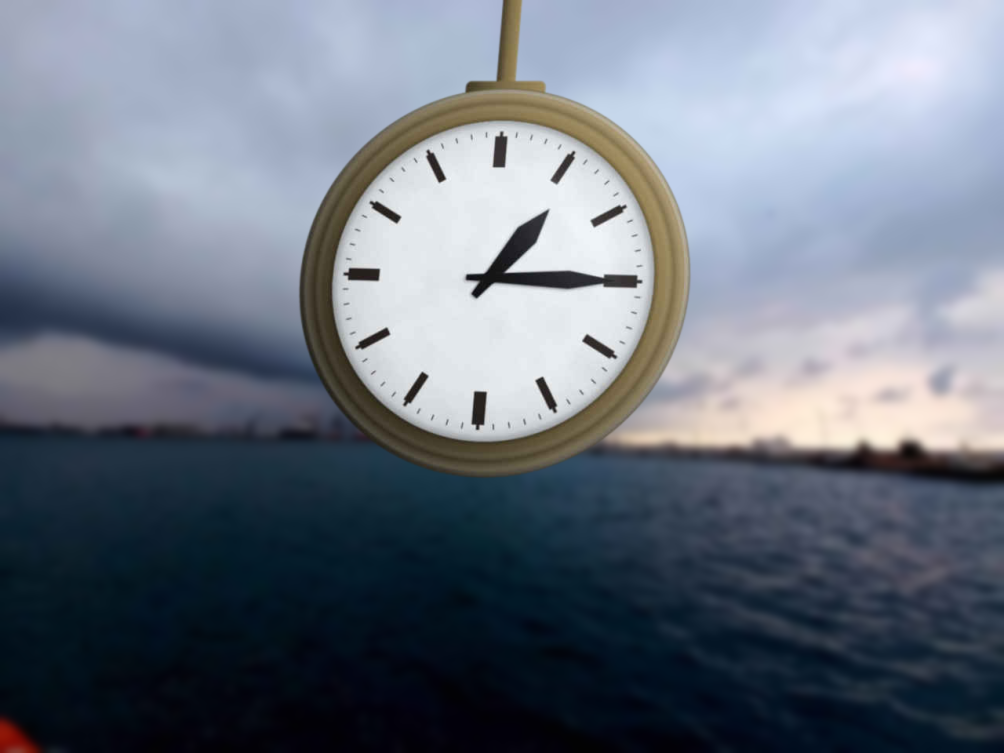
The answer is 1,15
